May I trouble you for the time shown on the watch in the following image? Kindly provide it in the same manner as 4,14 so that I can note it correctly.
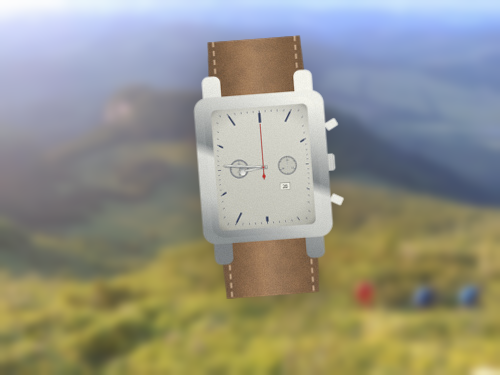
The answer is 8,46
